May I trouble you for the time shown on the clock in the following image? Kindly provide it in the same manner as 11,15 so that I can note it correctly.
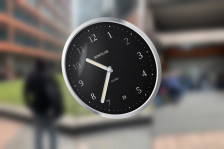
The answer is 10,37
